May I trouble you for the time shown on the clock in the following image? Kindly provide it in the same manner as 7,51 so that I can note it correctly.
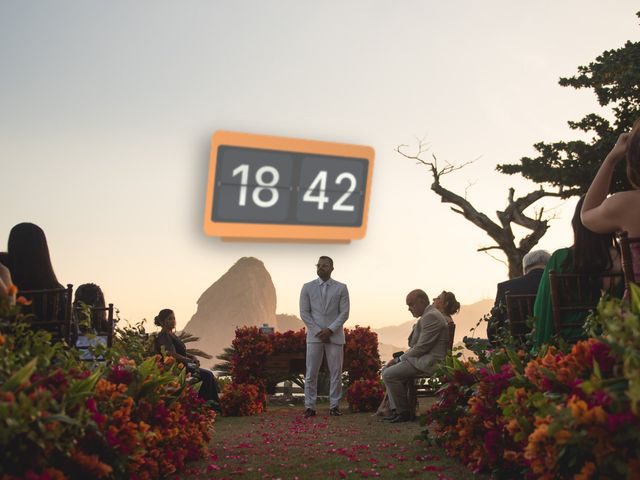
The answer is 18,42
